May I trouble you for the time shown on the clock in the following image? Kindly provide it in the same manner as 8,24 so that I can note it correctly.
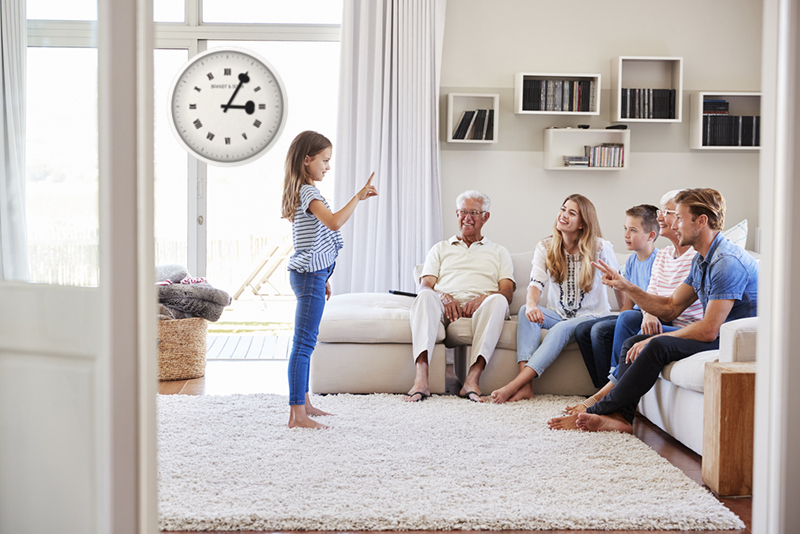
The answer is 3,05
